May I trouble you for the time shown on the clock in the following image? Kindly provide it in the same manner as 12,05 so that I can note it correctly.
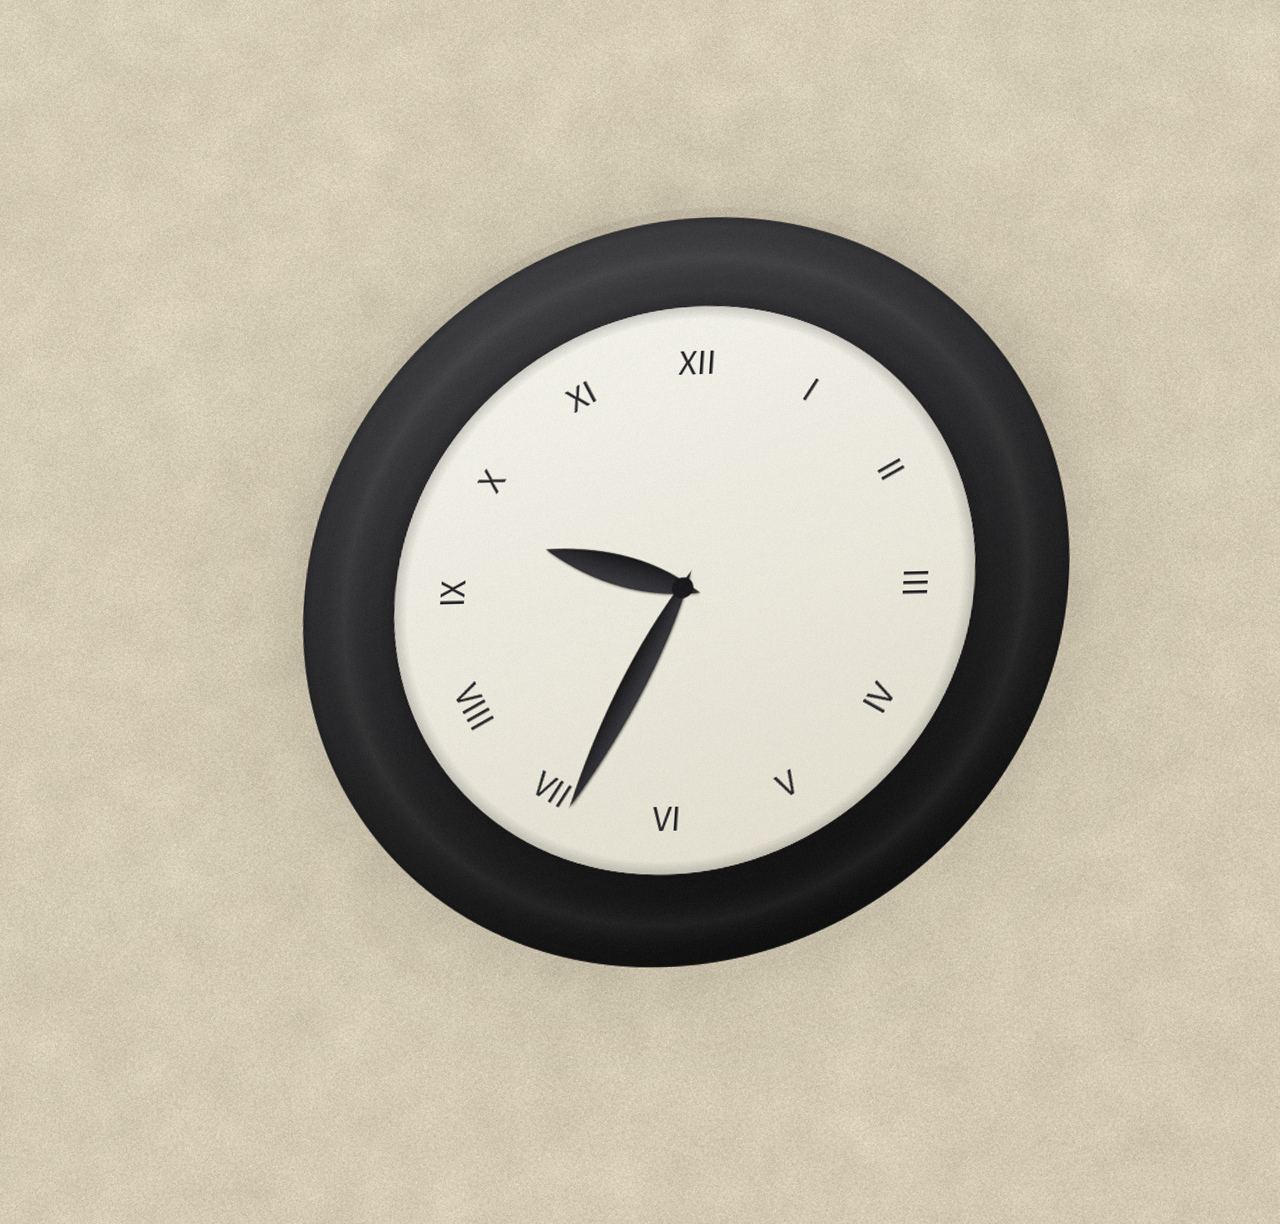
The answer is 9,34
